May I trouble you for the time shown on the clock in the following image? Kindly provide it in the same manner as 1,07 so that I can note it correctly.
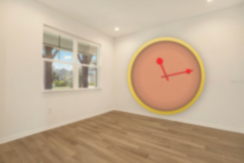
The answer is 11,13
